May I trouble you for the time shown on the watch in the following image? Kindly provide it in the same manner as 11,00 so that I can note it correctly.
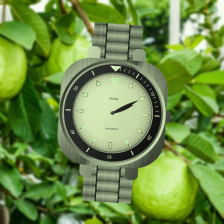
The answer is 2,10
